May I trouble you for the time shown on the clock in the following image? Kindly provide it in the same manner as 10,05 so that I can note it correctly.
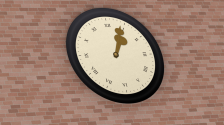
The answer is 1,04
